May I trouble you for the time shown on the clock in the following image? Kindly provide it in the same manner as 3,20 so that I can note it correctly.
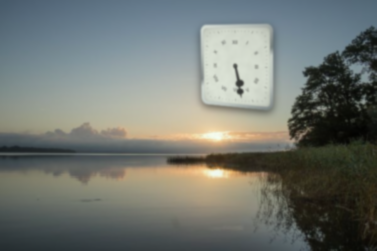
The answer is 5,28
